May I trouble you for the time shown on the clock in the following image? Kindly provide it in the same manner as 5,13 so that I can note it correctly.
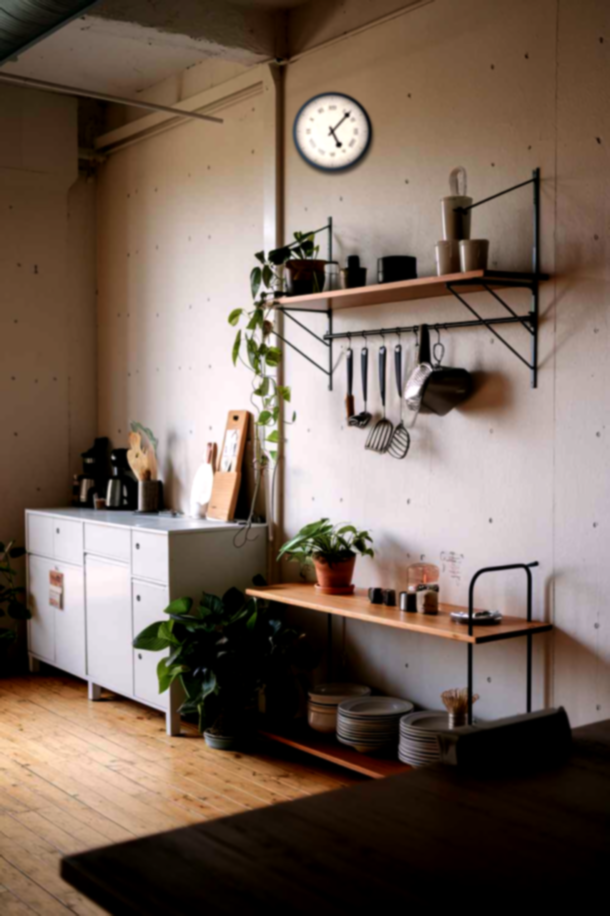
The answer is 5,07
